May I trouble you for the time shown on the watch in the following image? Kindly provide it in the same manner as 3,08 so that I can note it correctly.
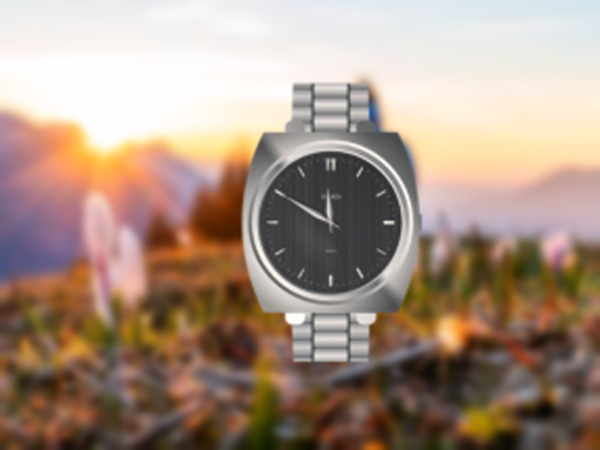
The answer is 11,50
